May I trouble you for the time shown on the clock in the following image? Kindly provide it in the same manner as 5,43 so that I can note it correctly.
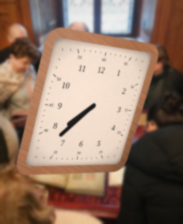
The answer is 7,37
